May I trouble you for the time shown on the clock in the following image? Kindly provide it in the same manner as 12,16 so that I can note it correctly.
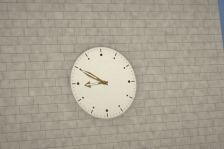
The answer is 8,50
